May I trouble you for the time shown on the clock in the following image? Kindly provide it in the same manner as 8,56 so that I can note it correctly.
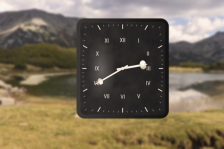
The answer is 2,40
